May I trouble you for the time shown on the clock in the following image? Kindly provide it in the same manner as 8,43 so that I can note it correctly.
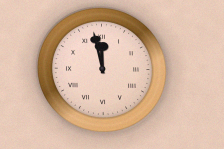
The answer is 11,58
